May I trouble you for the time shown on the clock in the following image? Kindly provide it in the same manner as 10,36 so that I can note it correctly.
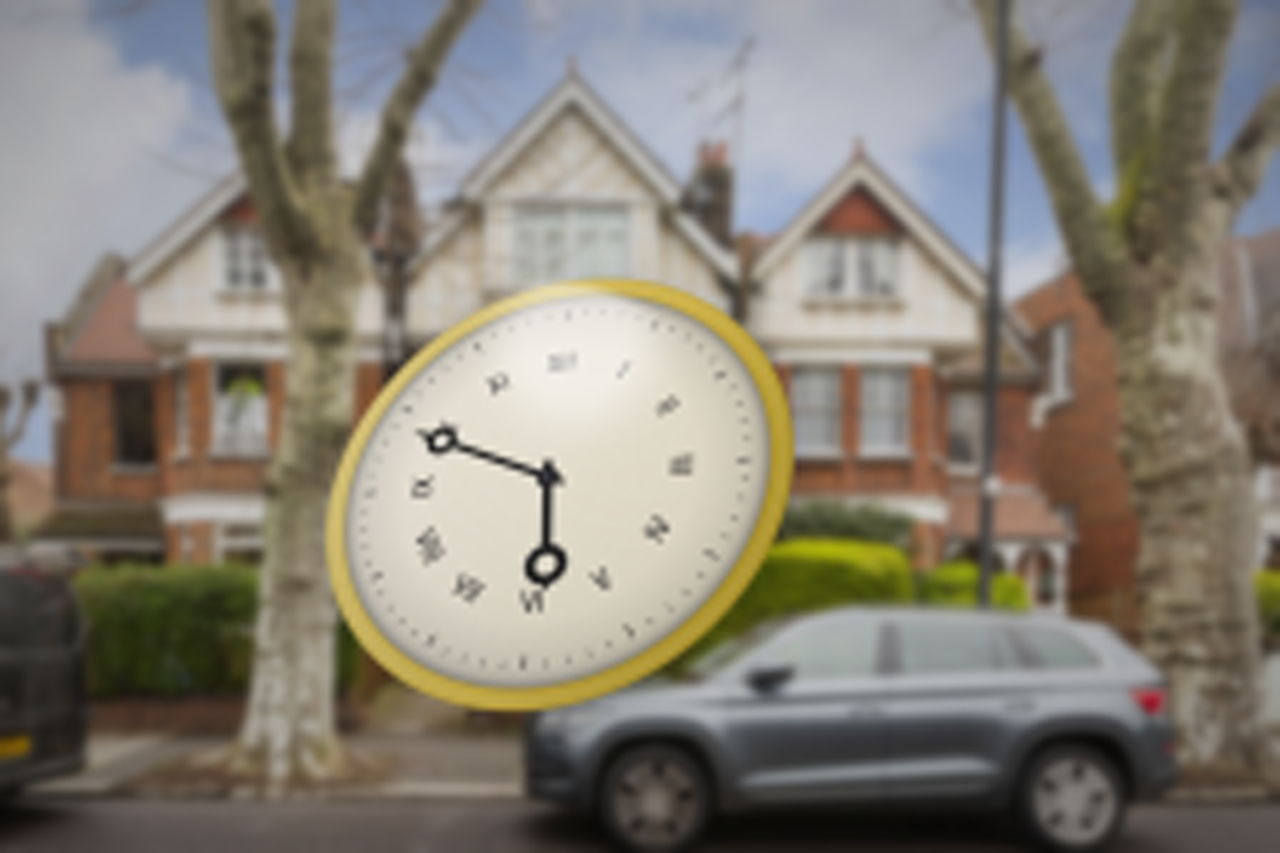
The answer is 5,49
